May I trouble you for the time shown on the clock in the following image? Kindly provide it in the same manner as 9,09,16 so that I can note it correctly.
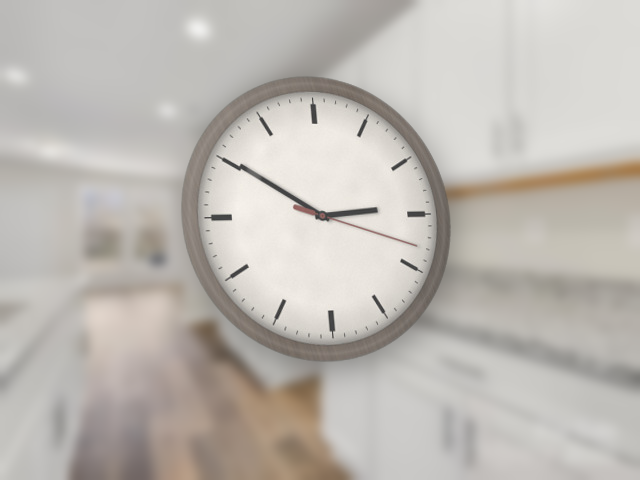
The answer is 2,50,18
